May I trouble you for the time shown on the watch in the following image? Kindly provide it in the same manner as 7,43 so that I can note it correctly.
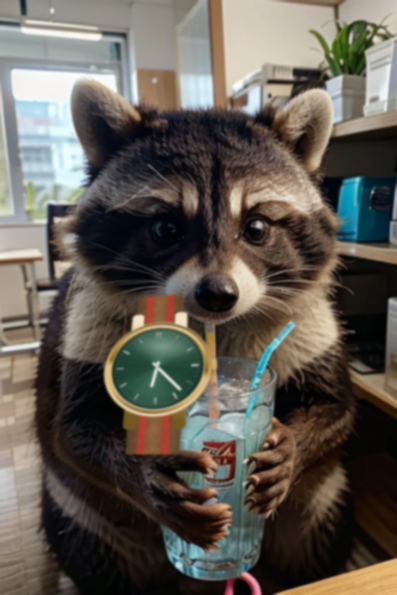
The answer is 6,23
